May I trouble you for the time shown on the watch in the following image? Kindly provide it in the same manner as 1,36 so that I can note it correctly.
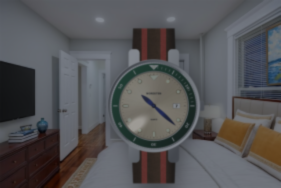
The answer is 10,22
